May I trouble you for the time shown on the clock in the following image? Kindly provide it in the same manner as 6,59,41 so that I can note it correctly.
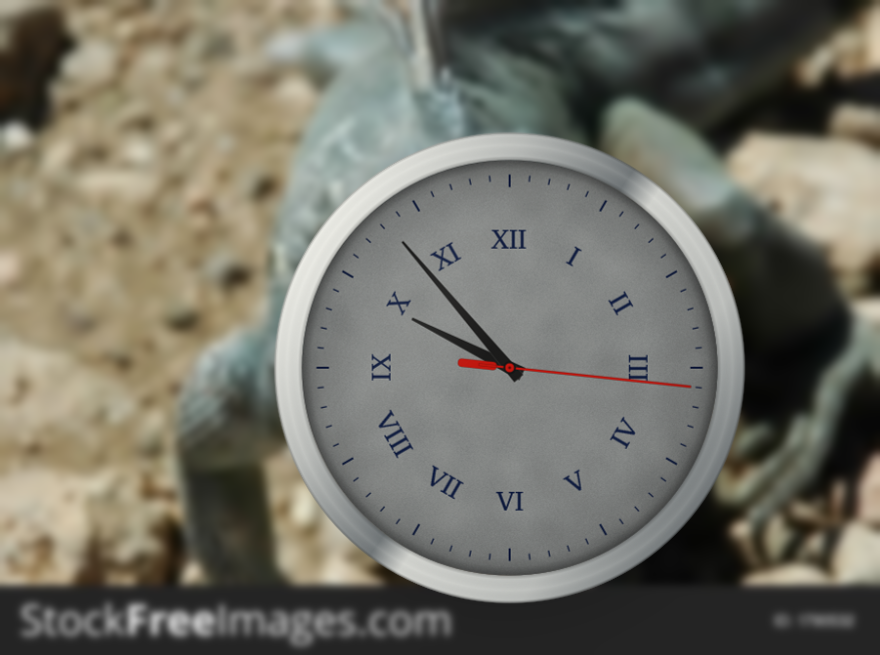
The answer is 9,53,16
